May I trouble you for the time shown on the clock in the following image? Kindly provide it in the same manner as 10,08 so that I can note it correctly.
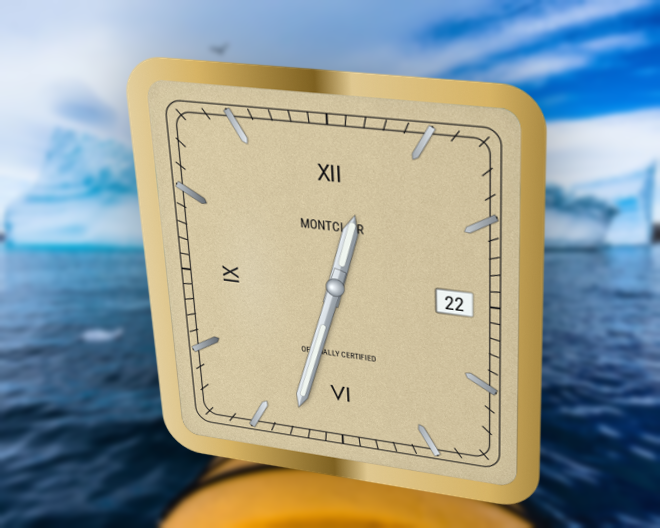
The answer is 12,33
